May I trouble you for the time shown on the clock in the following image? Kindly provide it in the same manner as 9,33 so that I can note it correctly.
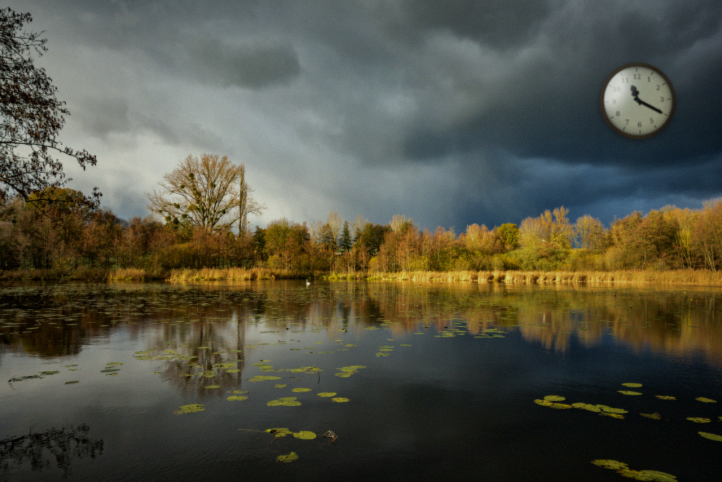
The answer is 11,20
